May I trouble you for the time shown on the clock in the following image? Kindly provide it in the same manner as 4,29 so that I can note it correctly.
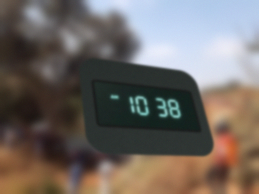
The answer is 10,38
